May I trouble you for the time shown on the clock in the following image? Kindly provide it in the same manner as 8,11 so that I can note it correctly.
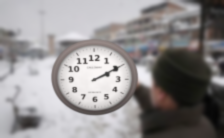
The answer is 2,10
